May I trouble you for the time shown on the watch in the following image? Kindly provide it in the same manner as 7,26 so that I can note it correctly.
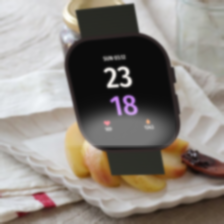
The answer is 23,18
